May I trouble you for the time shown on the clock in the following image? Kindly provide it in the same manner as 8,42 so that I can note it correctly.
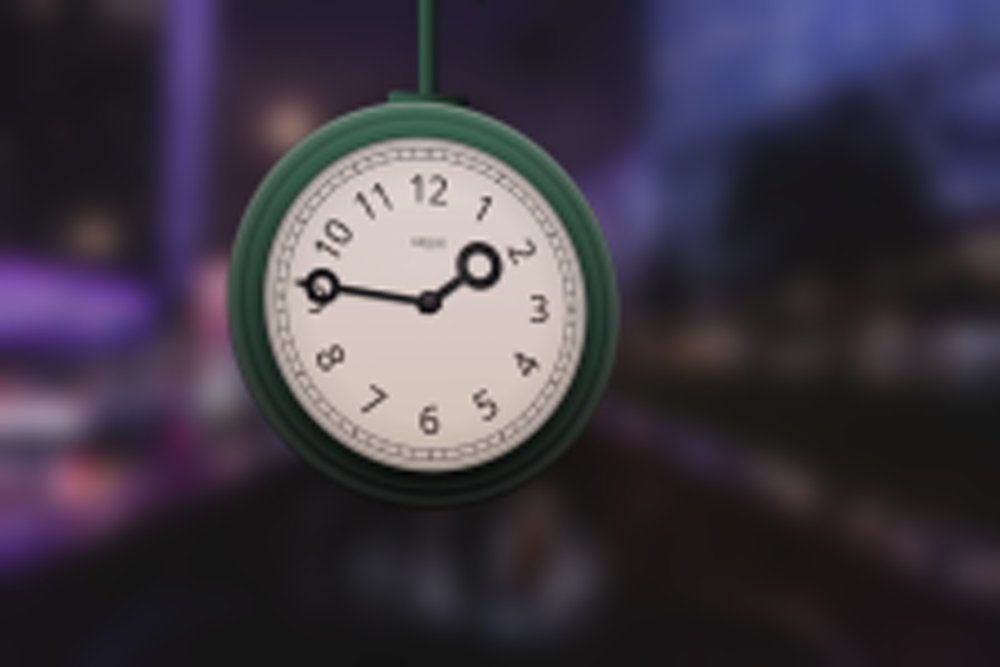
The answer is 1,46
